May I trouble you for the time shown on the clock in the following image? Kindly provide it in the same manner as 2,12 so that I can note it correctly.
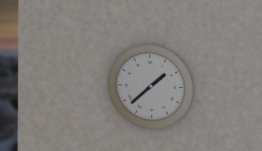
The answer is 1,38
